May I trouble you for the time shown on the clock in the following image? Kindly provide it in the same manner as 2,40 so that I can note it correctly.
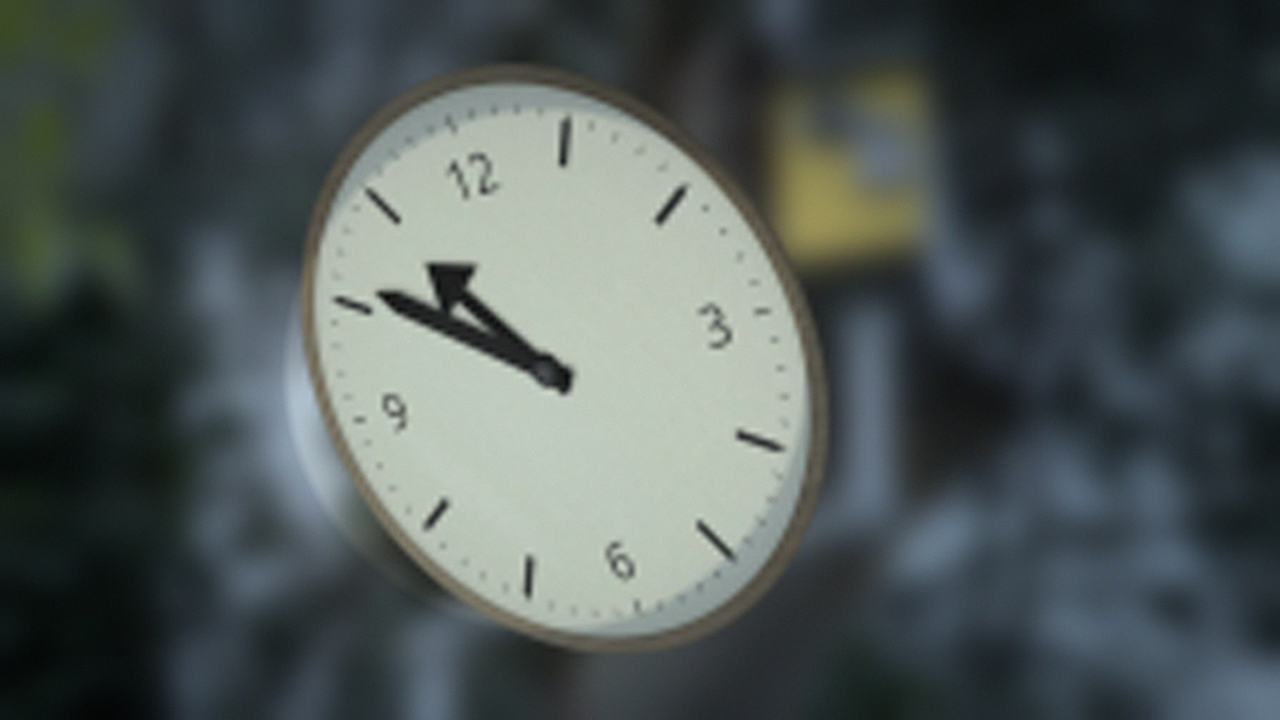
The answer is 10,51
